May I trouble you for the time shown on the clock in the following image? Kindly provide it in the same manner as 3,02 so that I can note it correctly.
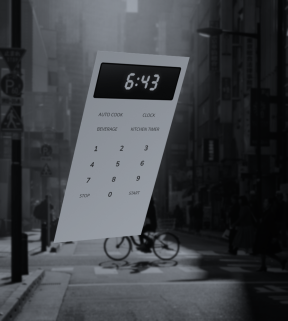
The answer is 6,43
